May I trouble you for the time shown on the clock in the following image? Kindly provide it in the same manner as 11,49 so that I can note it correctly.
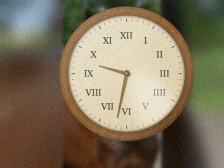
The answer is 9,32
